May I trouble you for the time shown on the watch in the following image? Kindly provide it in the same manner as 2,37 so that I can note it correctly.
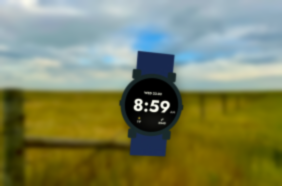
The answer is 8,59
